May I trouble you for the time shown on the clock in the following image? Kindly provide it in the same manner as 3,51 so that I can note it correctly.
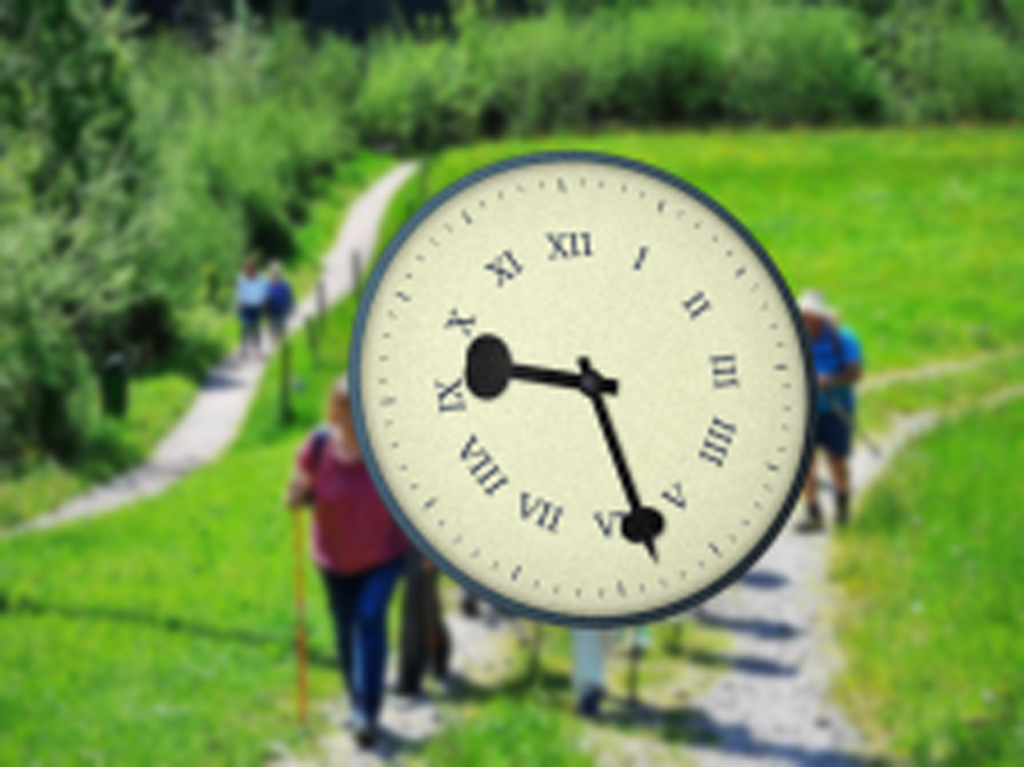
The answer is 9,28
